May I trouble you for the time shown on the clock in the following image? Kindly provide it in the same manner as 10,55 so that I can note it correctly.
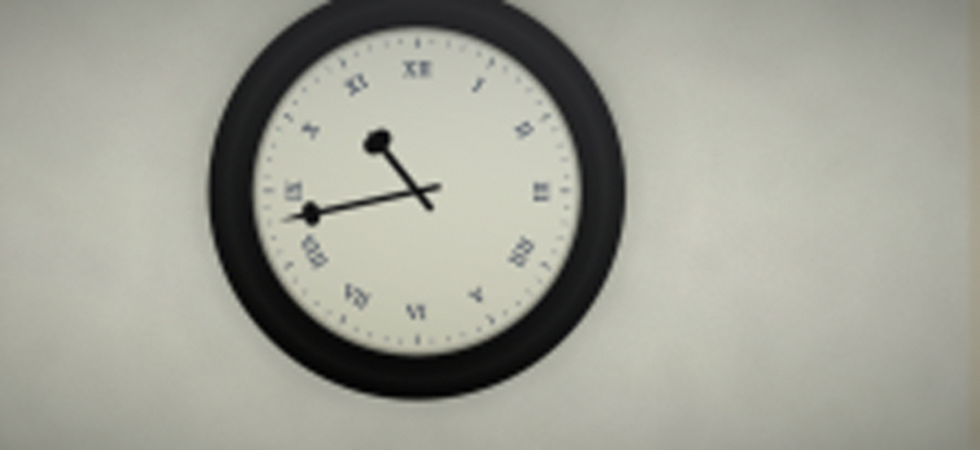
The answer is 10,43
